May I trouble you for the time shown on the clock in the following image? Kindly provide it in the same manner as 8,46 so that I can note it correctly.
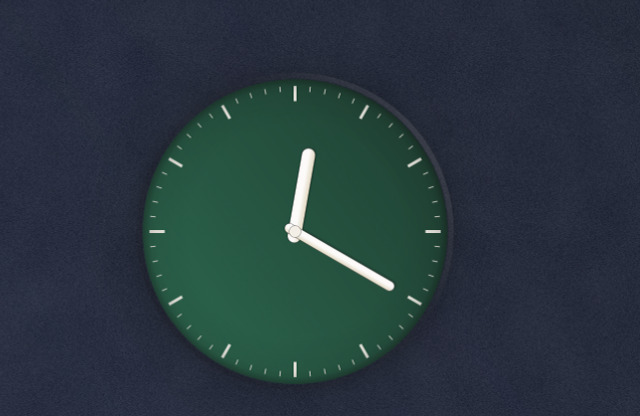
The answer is 12,20
